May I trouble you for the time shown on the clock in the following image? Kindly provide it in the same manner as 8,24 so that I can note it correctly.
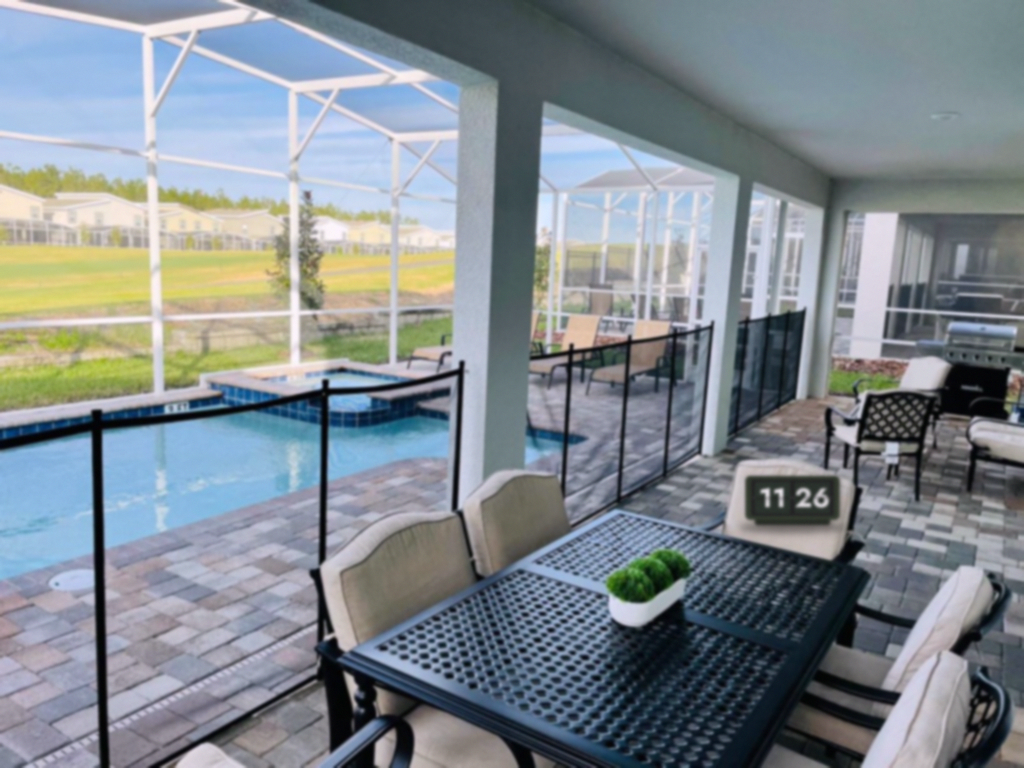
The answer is 11,26
